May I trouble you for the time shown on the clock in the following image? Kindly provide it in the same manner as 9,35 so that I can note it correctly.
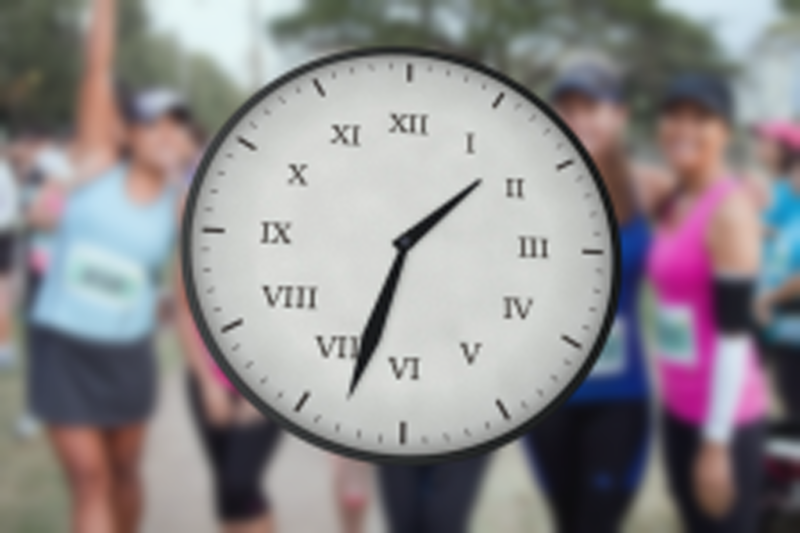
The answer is 1,33
